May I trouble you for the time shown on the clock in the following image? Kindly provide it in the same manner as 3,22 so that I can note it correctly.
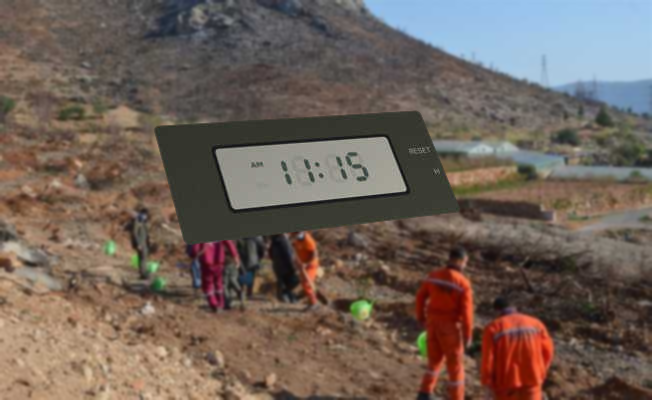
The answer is 11,15
